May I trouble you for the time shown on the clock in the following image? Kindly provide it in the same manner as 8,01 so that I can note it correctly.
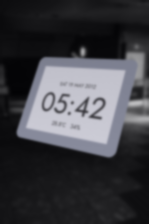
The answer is 5,42
